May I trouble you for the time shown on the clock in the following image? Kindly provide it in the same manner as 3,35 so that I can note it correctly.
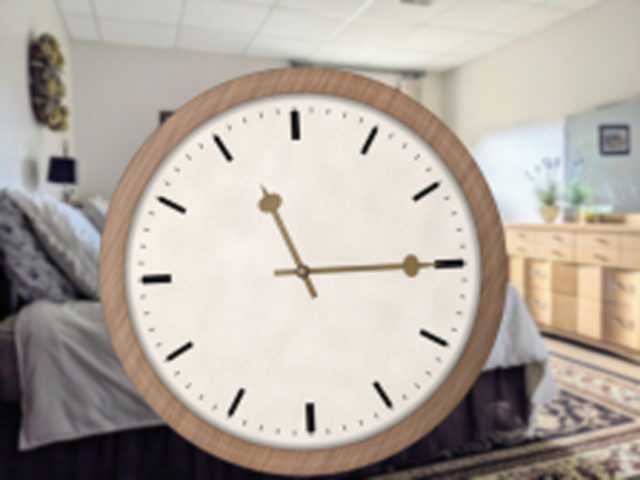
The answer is 11,15
